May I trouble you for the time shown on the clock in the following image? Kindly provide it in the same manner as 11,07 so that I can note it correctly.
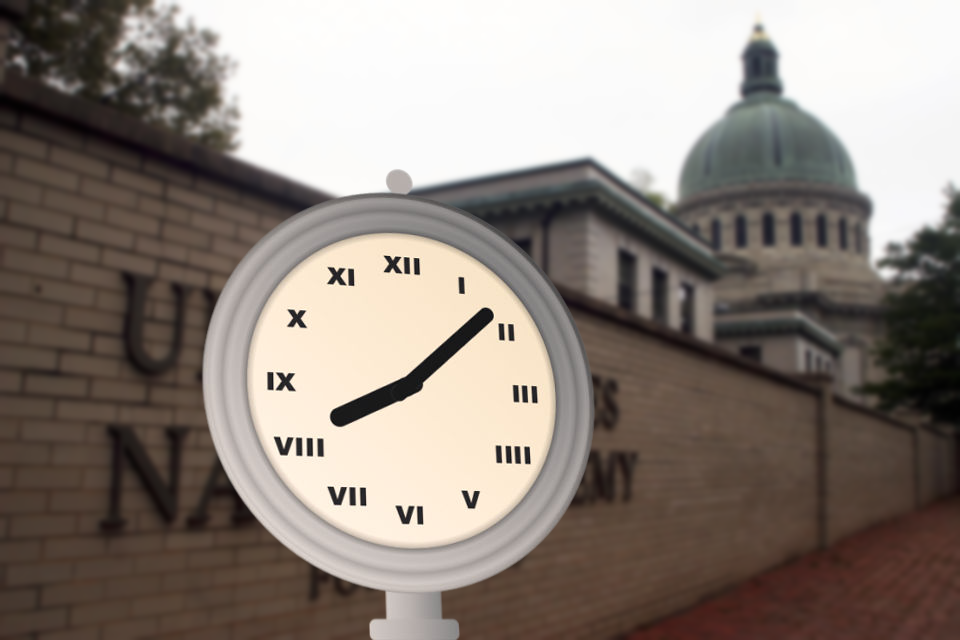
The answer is 8,08
